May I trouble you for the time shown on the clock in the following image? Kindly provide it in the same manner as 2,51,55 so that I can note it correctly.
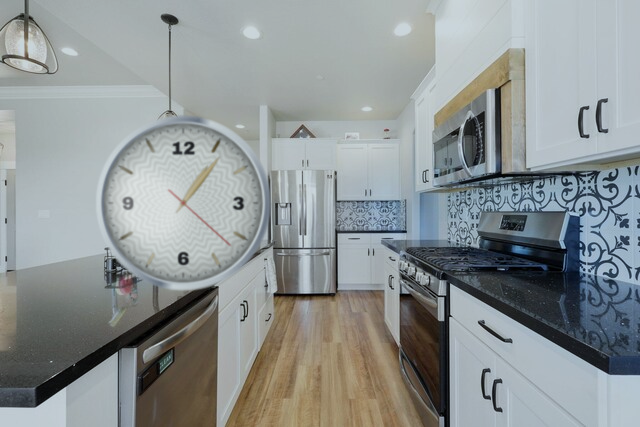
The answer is 1,06,22
